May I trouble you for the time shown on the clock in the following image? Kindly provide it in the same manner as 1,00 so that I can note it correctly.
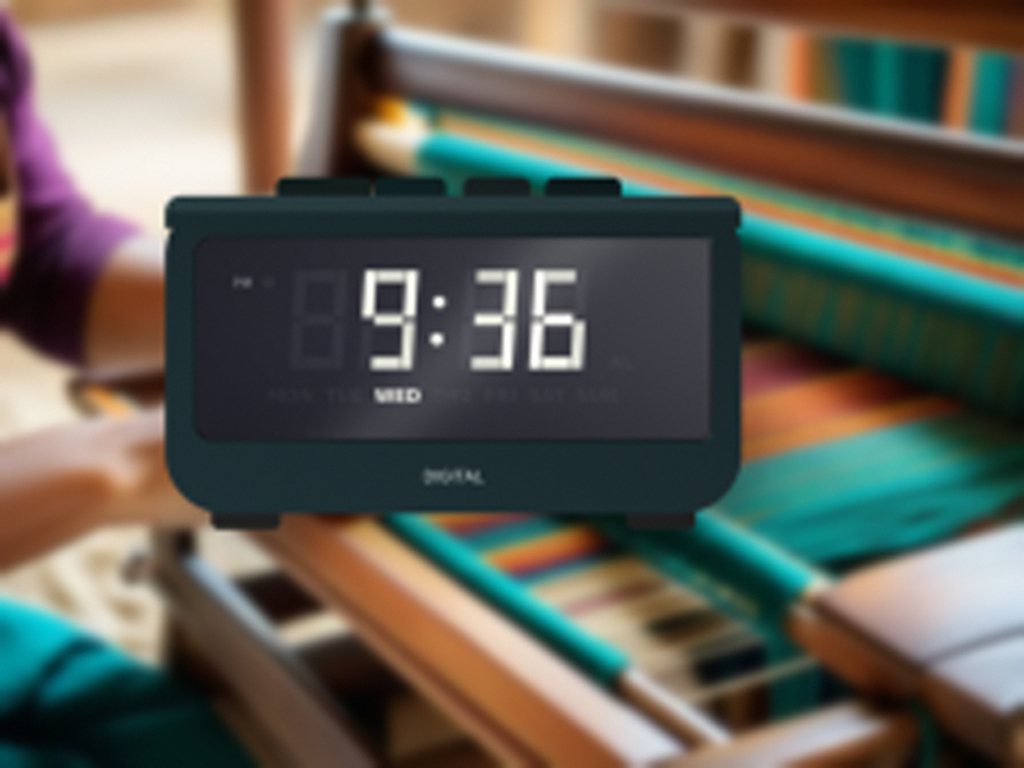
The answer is 9,36
